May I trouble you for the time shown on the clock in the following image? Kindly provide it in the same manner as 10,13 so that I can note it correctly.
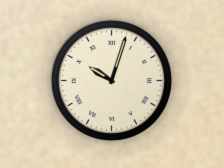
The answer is 10,03
